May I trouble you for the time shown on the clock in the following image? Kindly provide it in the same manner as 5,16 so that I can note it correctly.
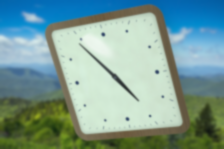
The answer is 4,54
